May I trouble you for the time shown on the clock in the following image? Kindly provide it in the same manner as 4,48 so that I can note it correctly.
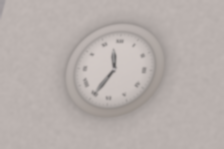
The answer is 11,35
